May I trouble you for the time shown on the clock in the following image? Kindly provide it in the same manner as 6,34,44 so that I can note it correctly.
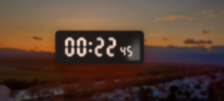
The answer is 0,22,45
